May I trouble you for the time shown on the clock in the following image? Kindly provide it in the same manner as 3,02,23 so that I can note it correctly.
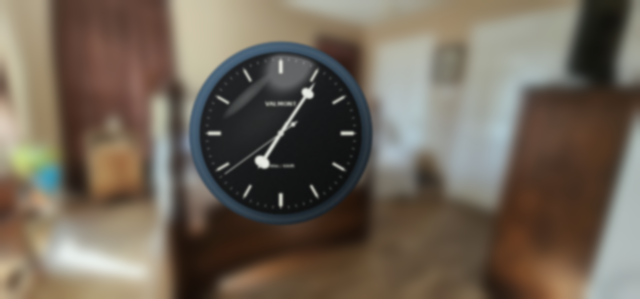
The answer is 7,05,39
